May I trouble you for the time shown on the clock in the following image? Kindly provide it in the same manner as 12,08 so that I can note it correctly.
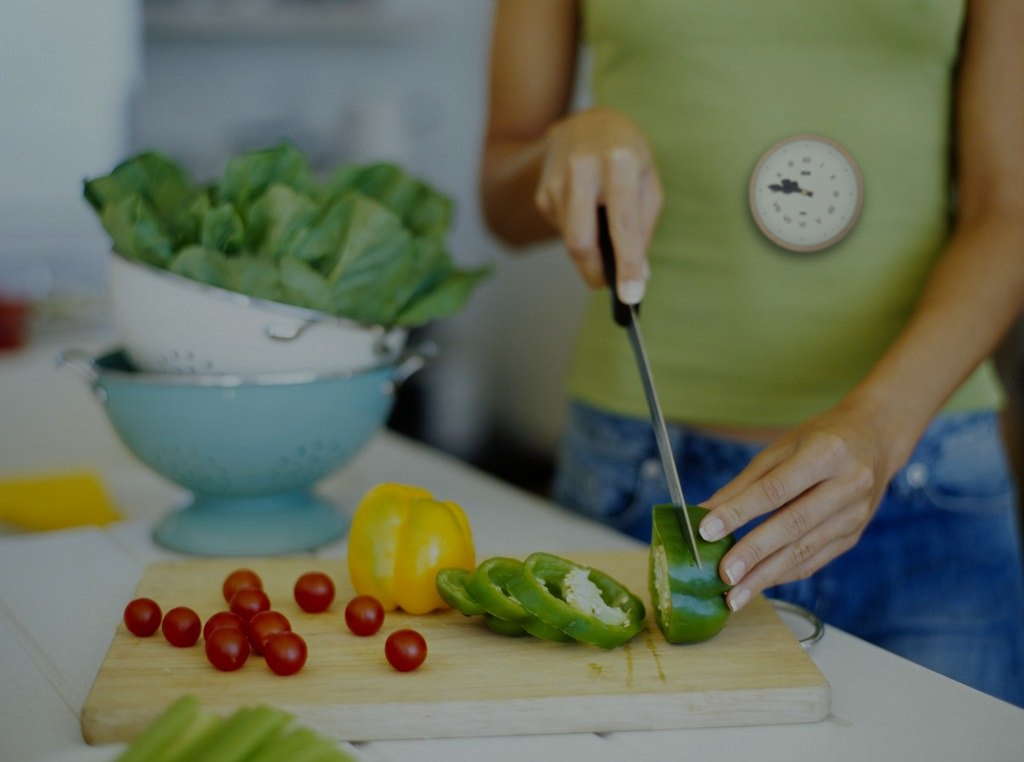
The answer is 9,46
